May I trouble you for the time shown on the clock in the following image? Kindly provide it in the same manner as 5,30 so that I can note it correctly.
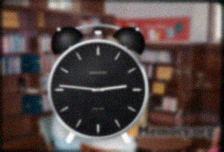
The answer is 2,46
